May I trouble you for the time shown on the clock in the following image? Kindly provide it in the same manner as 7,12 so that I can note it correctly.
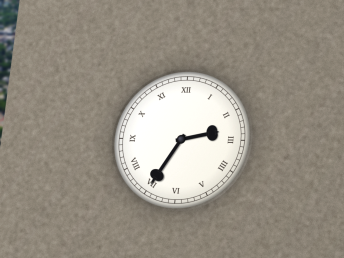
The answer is 2,35
